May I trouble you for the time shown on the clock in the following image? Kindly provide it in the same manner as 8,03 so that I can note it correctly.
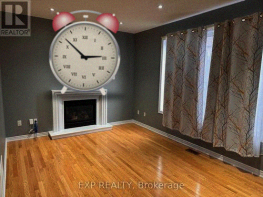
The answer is 2,52
